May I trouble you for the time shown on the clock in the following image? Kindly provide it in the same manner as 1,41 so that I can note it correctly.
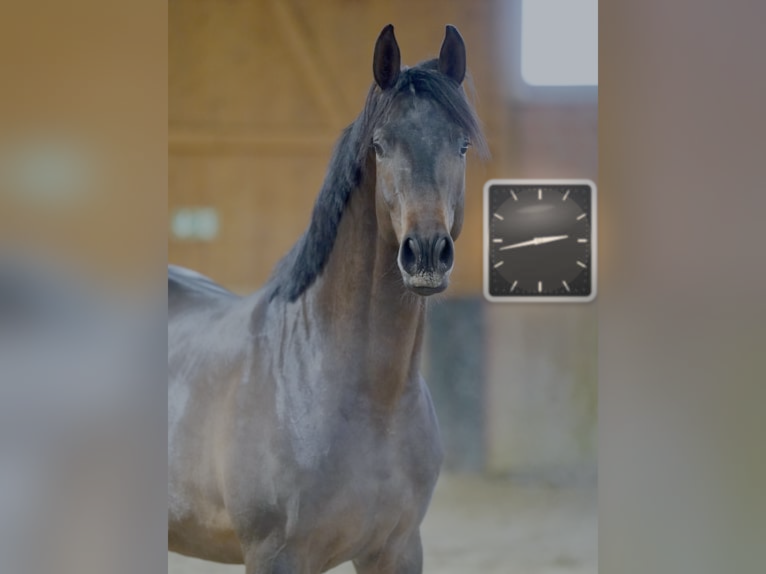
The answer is 2,43
